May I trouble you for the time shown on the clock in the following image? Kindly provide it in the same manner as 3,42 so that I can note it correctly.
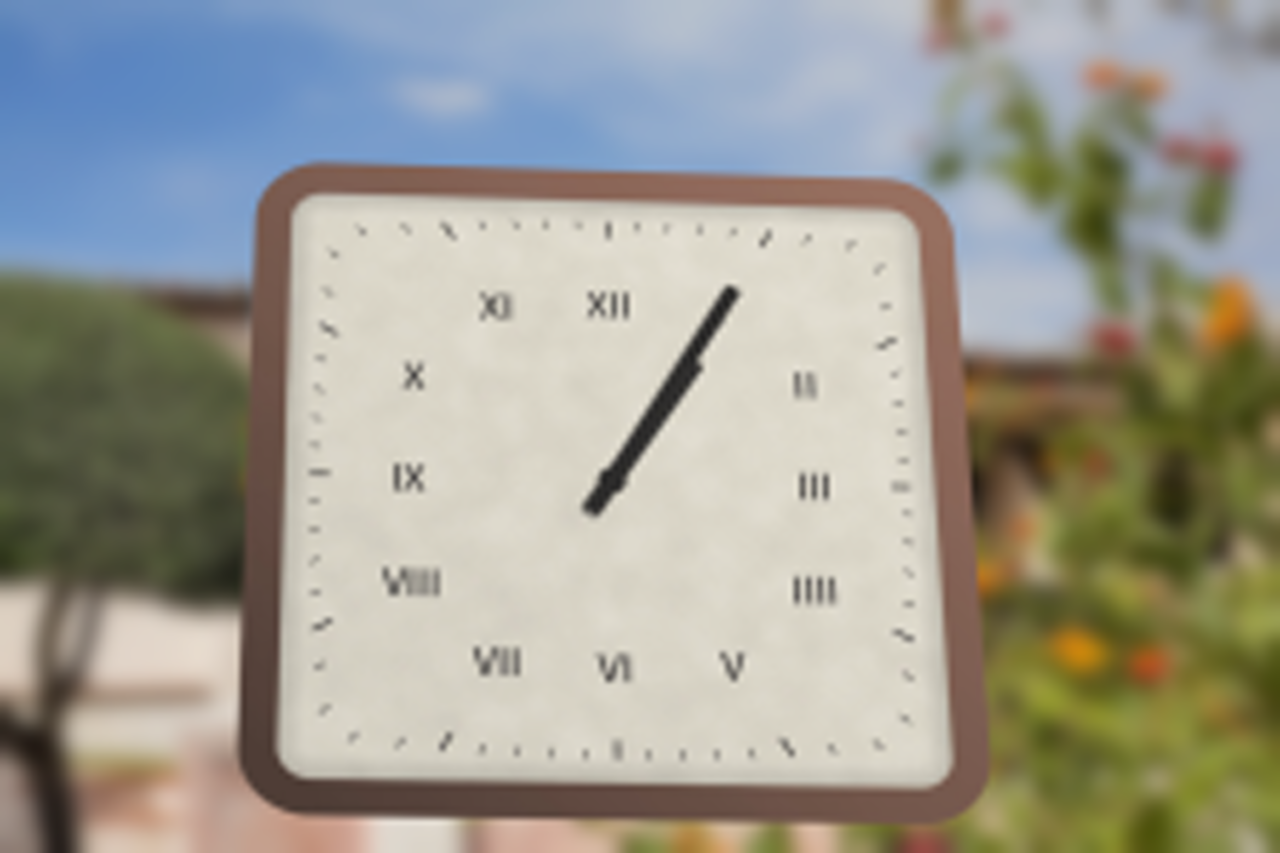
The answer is 1,05
